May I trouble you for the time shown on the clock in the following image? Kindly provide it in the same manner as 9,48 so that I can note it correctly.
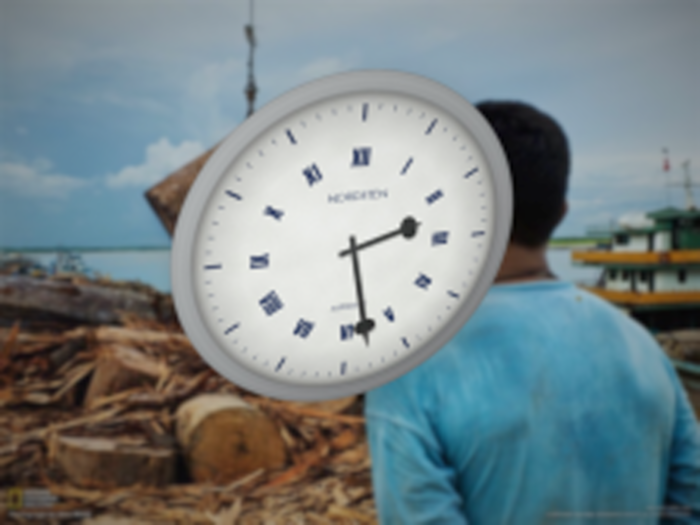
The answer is 2,28
